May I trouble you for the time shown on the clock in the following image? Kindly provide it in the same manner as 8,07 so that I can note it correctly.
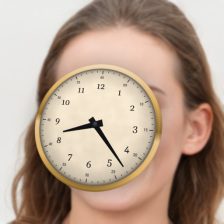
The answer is 8,23
